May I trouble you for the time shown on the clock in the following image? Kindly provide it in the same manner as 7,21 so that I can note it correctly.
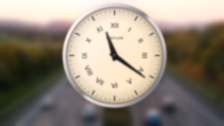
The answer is 11,21
